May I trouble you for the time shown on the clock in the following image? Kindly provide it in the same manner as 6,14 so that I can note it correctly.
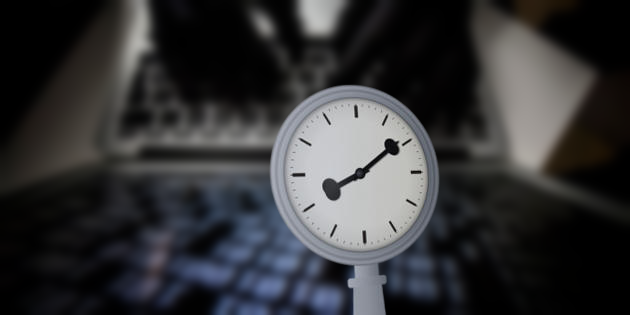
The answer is 8,09
